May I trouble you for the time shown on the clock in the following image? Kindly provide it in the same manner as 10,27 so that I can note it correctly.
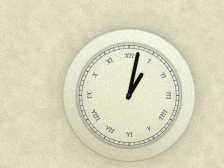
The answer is 1,02
